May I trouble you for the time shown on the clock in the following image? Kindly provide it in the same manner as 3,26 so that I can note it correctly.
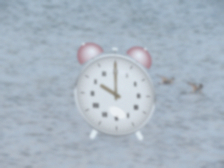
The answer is 10,00
